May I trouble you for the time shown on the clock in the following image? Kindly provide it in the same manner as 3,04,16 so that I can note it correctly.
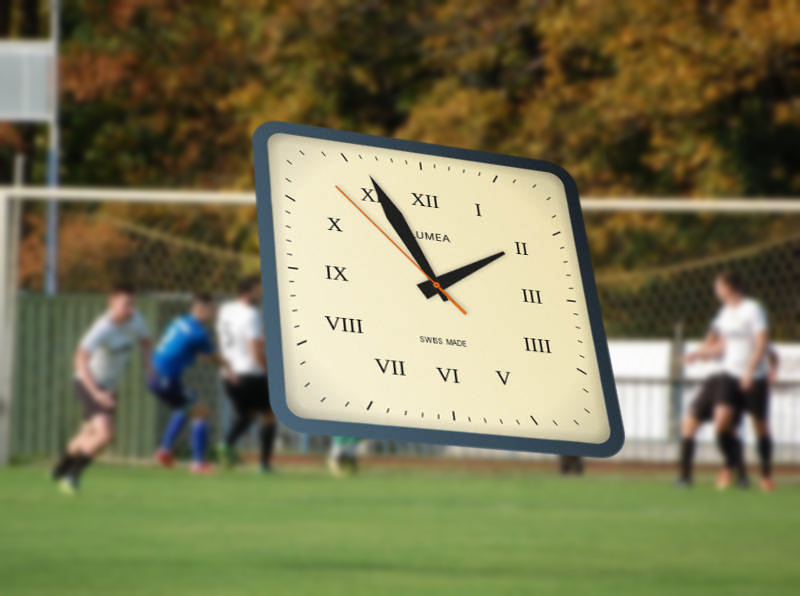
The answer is 1,55,53
